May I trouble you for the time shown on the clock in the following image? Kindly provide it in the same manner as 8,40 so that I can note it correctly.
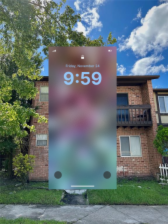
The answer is 9,59
